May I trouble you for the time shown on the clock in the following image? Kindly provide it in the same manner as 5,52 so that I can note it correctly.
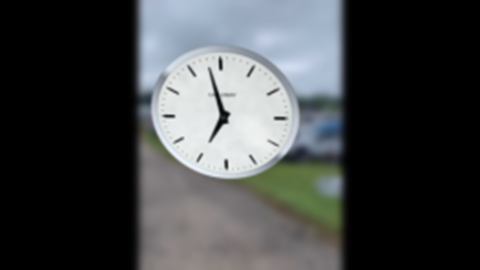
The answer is 6,58
